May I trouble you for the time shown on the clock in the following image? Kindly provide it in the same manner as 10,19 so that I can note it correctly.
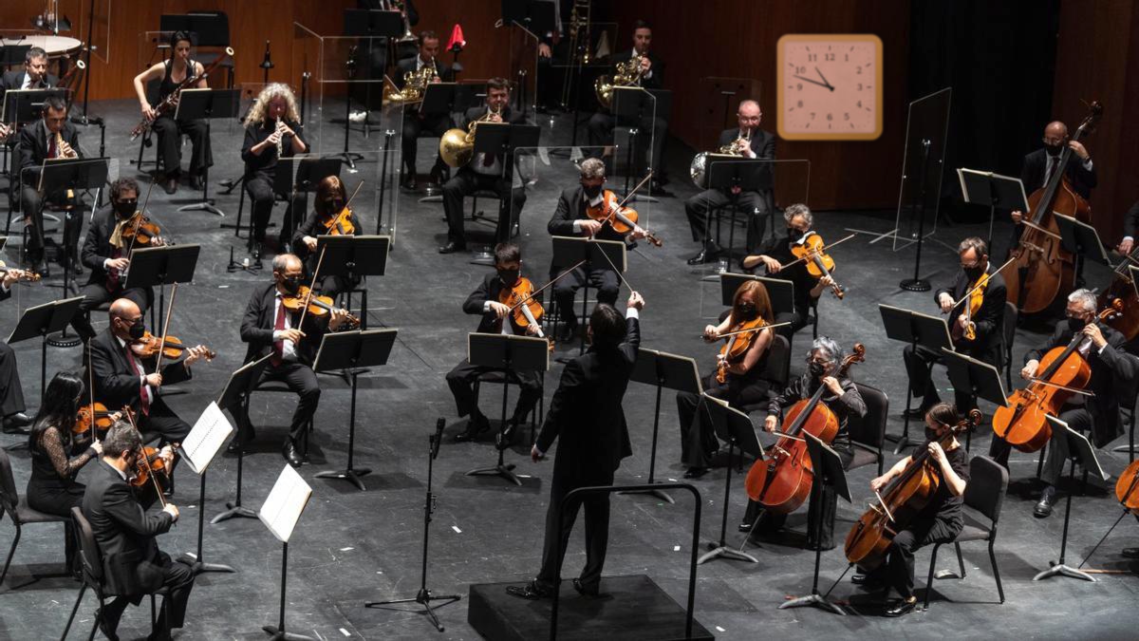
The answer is 10,48
